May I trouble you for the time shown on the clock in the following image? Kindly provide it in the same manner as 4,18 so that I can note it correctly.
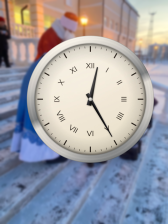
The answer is 12,25
